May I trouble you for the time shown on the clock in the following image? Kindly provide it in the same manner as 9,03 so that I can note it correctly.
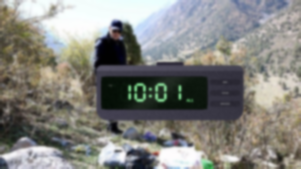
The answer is 10,01
